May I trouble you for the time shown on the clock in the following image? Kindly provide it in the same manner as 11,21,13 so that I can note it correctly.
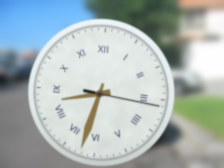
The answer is 8,32,16
